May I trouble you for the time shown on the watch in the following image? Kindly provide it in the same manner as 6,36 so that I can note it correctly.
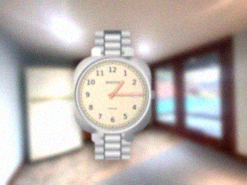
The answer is 1,15
